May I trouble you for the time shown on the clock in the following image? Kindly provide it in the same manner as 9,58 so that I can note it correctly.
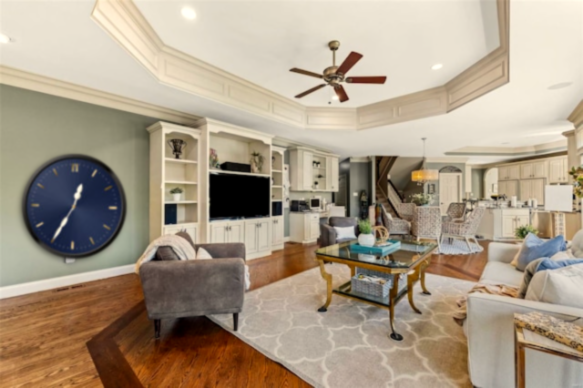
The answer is 12,35
